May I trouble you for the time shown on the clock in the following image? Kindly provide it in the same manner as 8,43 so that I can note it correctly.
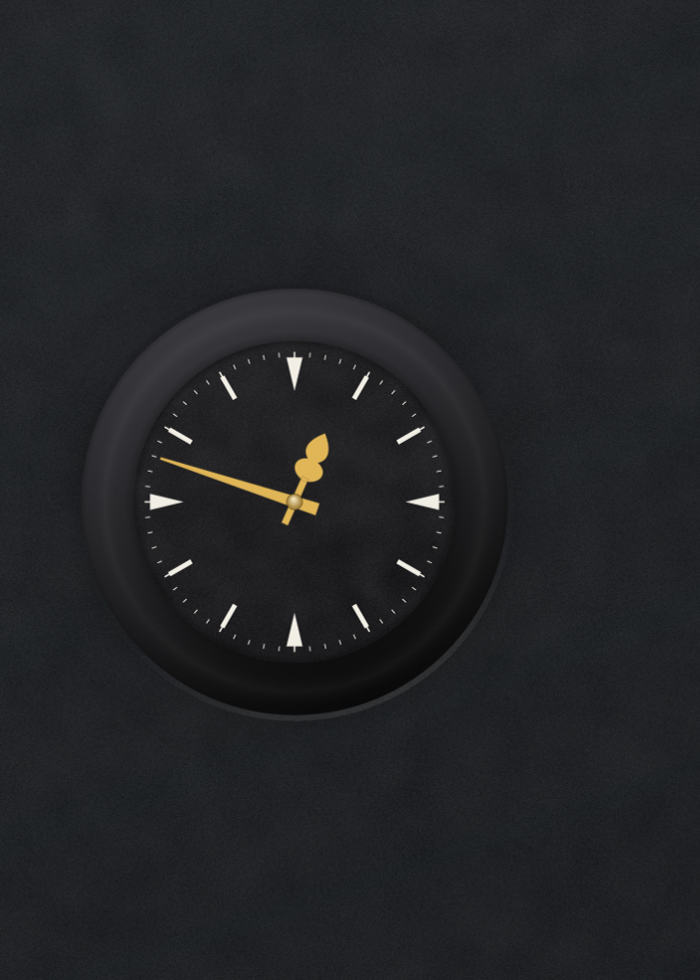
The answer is 12,48
